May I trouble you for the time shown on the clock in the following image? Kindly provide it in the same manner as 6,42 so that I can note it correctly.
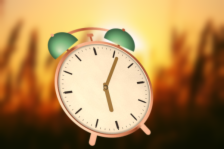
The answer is 6,06
